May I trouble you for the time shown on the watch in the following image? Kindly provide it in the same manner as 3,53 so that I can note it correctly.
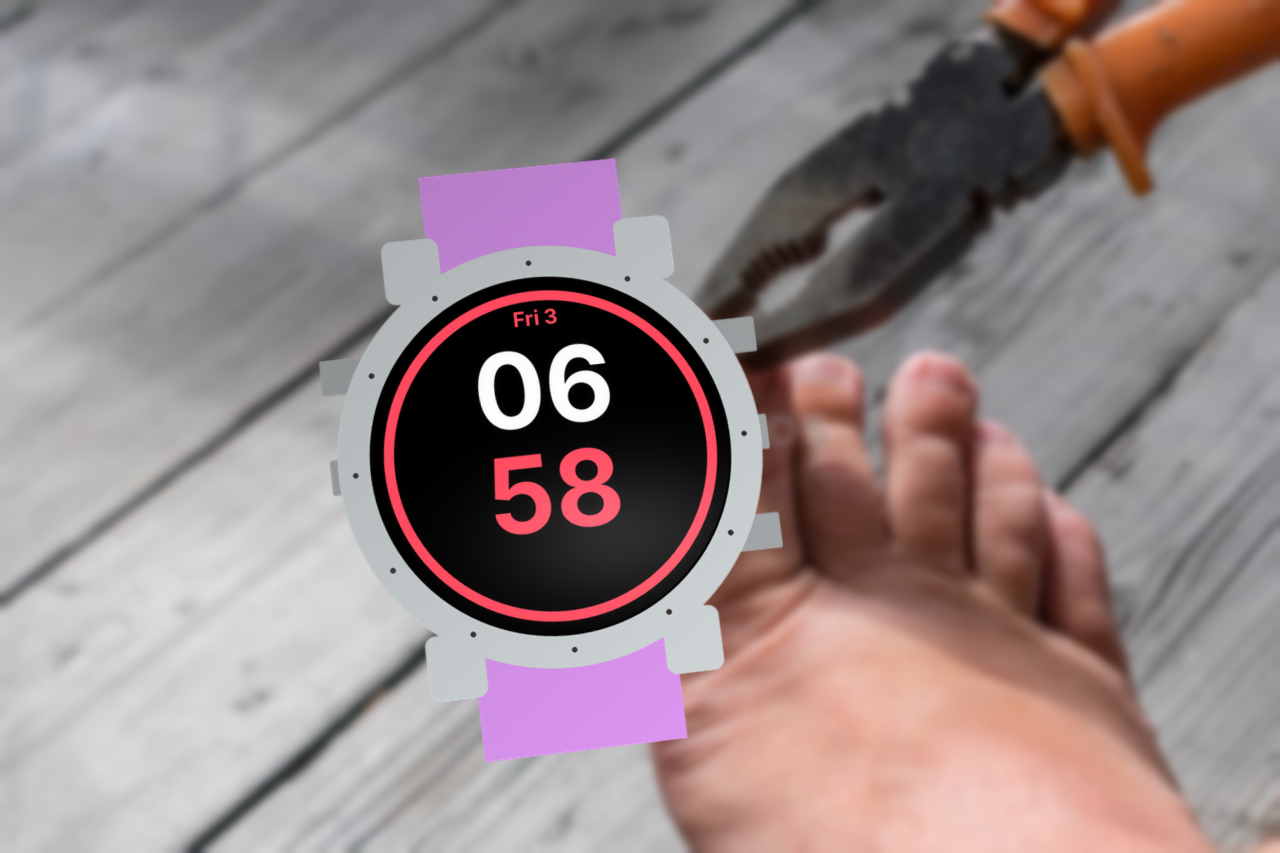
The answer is 6,58
